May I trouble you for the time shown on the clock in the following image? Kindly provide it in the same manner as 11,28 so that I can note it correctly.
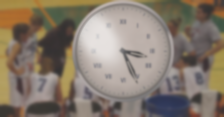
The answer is 3,26
